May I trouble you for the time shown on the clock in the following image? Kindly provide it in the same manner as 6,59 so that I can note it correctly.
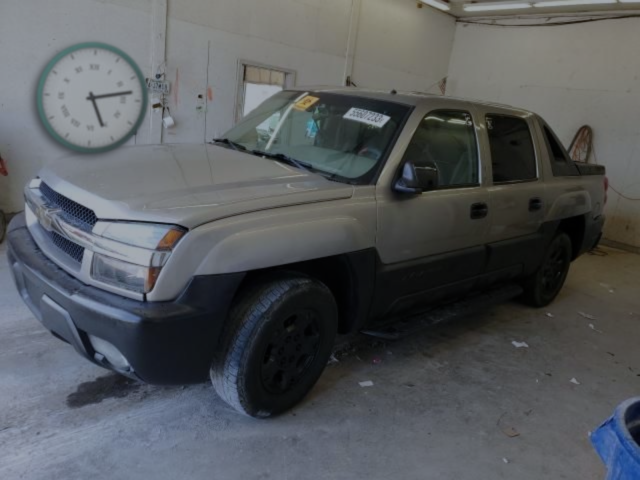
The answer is 5,13
